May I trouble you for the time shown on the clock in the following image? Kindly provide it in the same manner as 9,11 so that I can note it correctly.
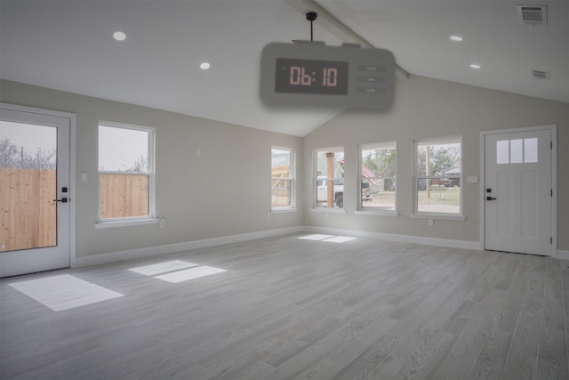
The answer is 6,10
